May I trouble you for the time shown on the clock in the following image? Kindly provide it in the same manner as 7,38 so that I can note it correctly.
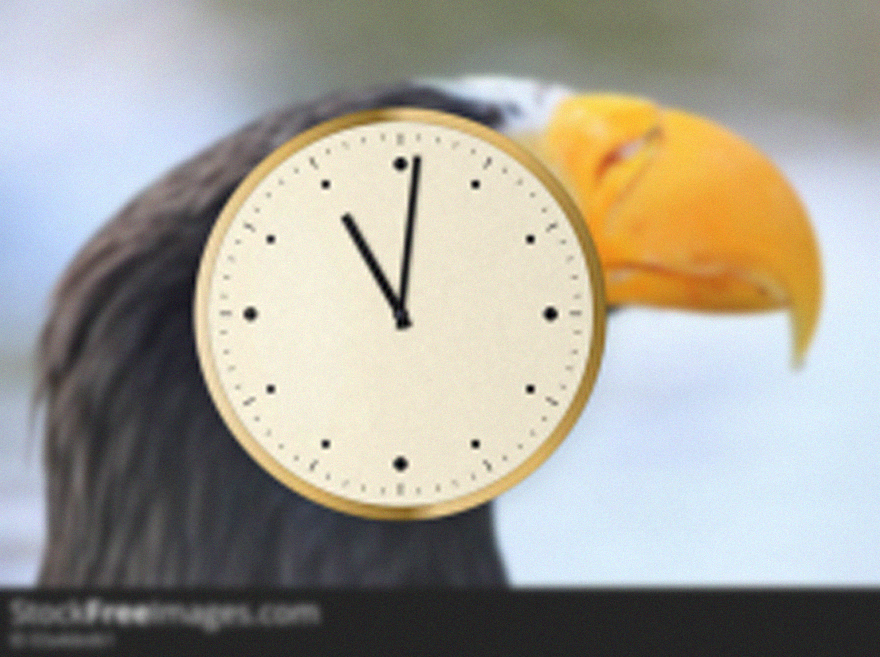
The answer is 11,01
